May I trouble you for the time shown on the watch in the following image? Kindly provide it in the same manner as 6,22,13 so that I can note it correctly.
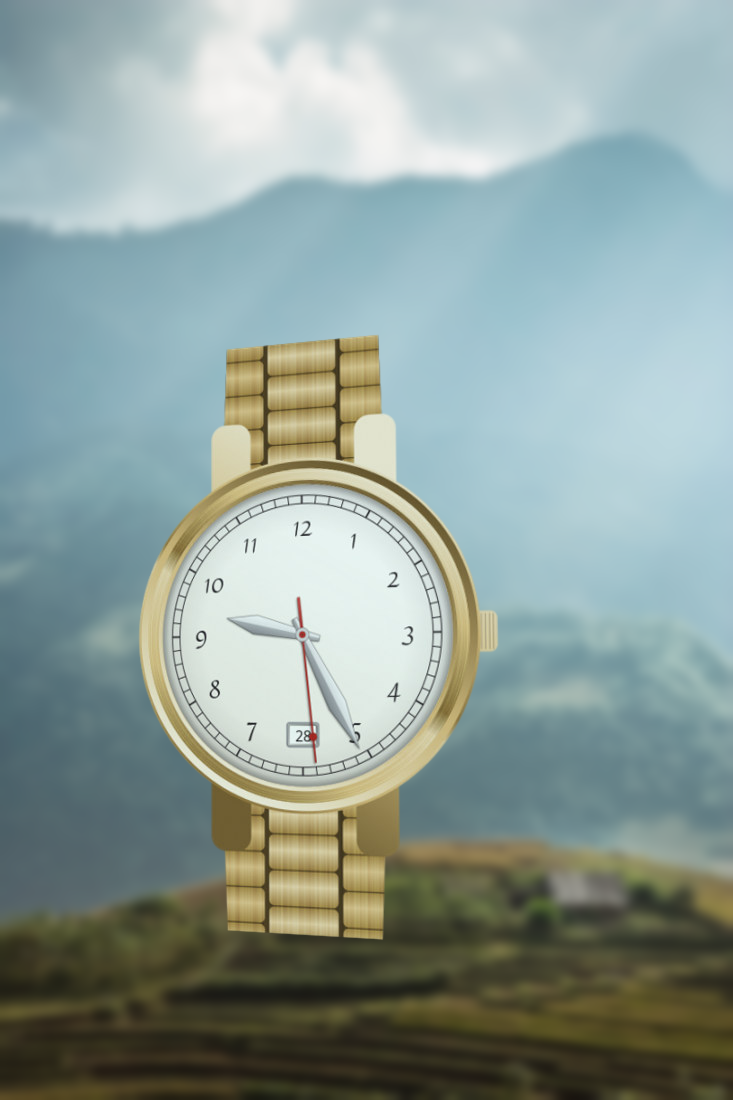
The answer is 9,25,29
